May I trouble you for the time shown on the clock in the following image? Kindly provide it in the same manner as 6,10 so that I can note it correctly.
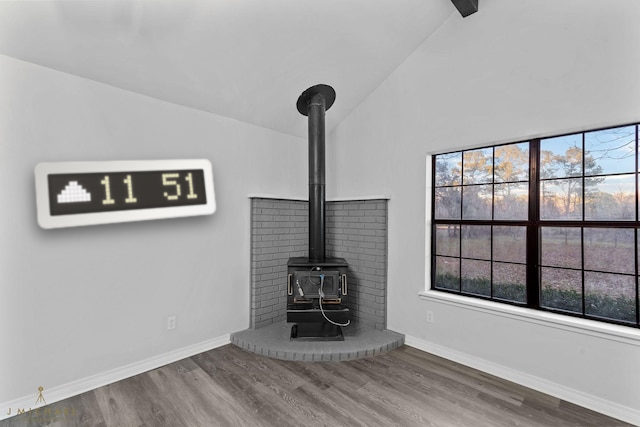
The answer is 11,51
